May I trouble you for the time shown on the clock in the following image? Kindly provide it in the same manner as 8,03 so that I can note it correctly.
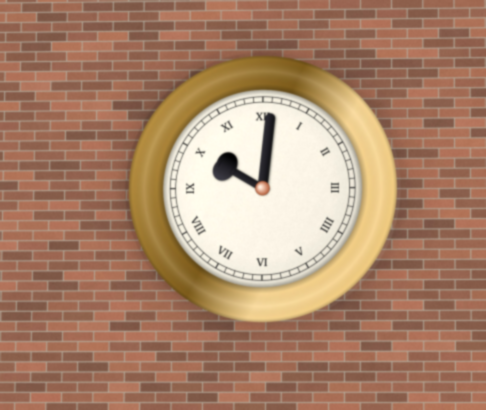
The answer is 10,01
